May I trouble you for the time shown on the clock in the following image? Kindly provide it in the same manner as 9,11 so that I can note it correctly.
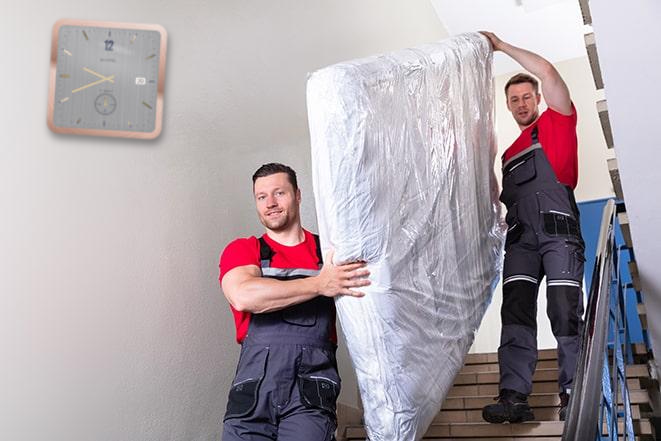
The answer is 9,41
